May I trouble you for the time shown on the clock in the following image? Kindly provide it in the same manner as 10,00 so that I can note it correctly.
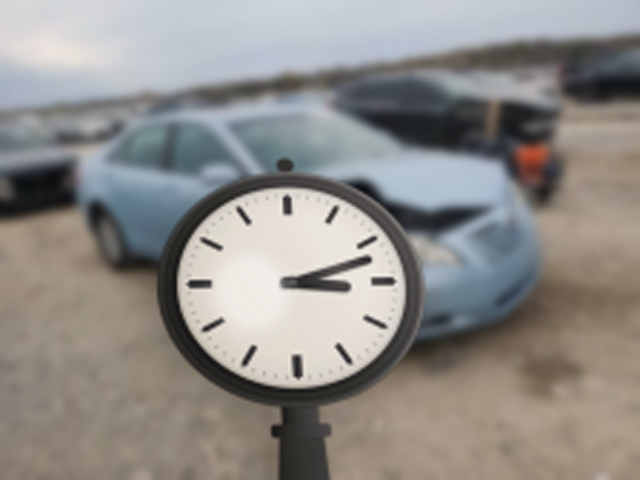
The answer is 3,12
